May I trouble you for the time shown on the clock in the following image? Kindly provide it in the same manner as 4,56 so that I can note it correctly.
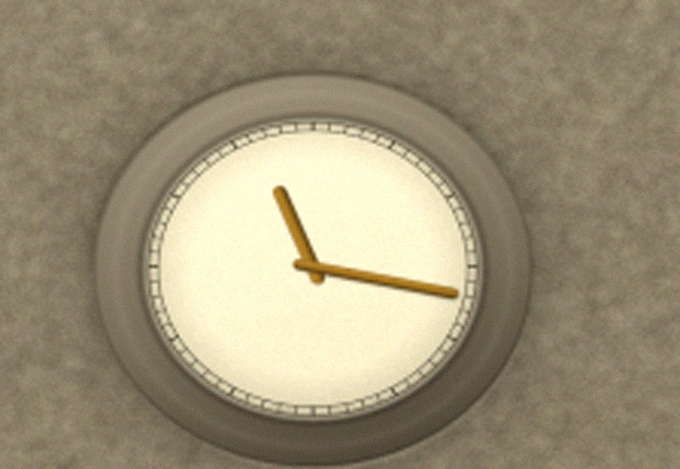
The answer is 11,17
